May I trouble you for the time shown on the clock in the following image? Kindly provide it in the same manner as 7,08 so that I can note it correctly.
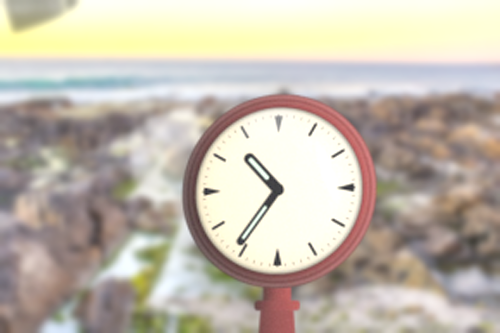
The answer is 10,36
